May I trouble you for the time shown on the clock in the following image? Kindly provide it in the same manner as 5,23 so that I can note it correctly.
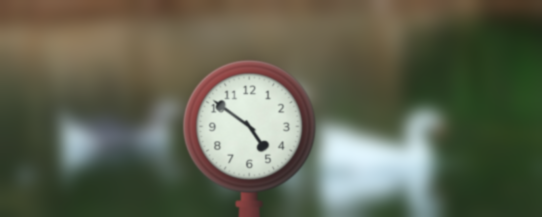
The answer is 4,51
